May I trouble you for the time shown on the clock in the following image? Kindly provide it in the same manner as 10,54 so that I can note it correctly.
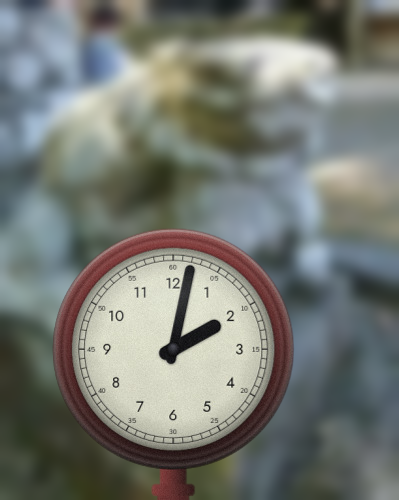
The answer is 2,02
